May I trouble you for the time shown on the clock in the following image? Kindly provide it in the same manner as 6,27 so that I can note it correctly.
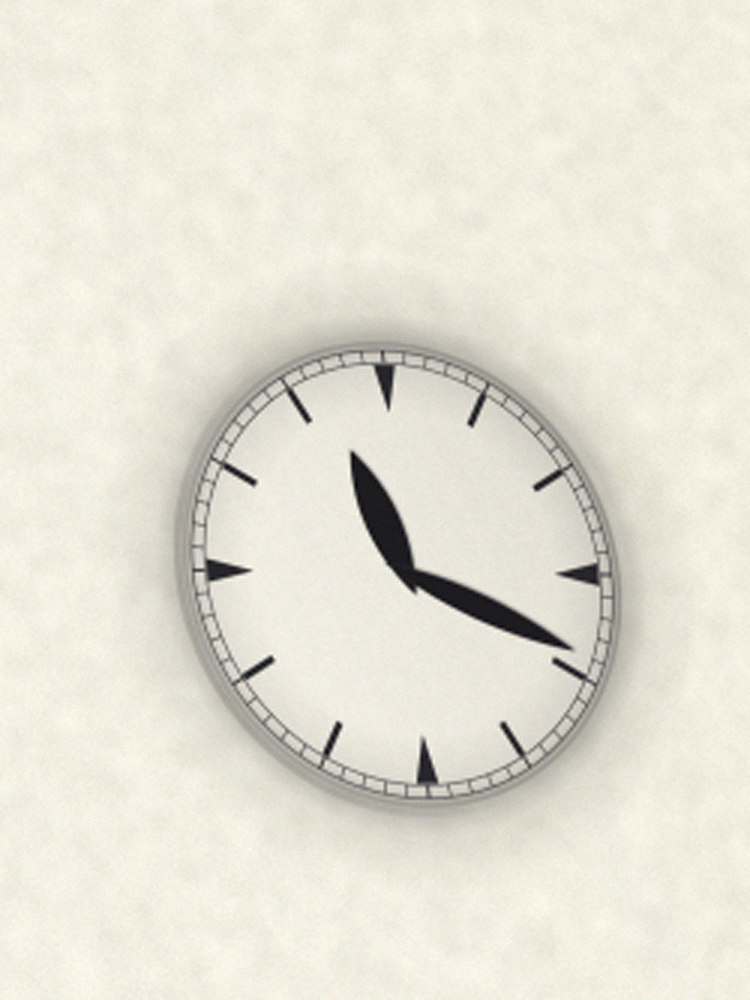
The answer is 11,19
